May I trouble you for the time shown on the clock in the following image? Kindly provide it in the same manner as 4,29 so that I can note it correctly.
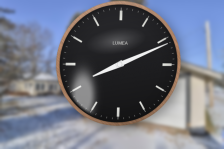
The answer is 8,11
